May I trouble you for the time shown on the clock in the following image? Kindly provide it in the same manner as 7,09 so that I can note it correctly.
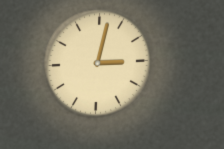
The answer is 3,02
